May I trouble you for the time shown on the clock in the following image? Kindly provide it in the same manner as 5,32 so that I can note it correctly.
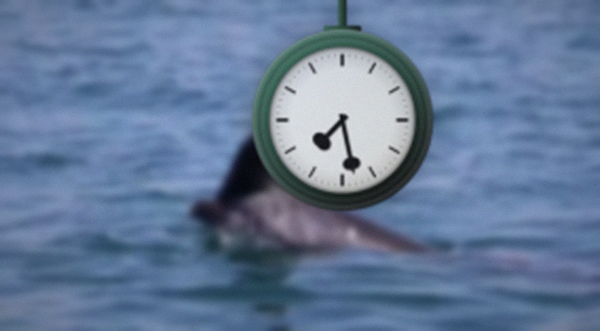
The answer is 7,28
